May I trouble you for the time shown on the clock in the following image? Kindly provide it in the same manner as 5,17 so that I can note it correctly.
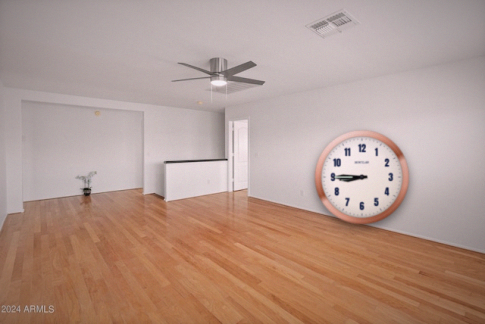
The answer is 8,45
